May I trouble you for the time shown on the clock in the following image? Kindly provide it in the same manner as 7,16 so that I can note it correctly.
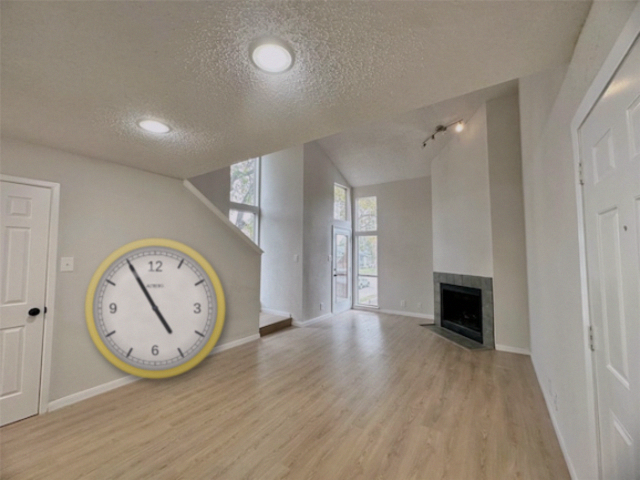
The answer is 4,55
